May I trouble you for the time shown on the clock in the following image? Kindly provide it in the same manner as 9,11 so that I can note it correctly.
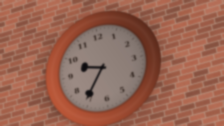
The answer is 9,36
